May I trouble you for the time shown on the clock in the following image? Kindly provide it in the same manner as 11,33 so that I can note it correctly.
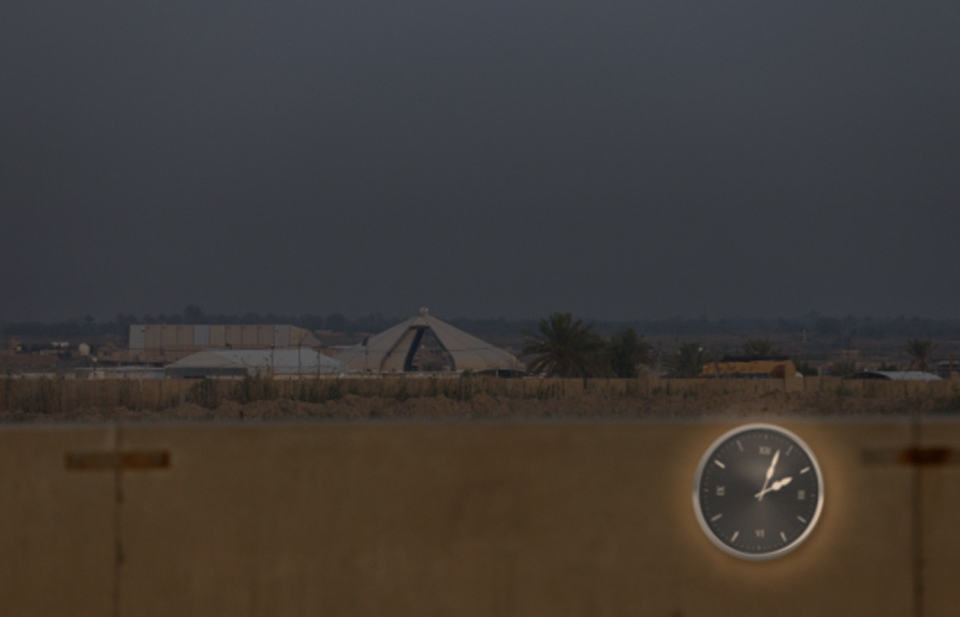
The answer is 2,03
